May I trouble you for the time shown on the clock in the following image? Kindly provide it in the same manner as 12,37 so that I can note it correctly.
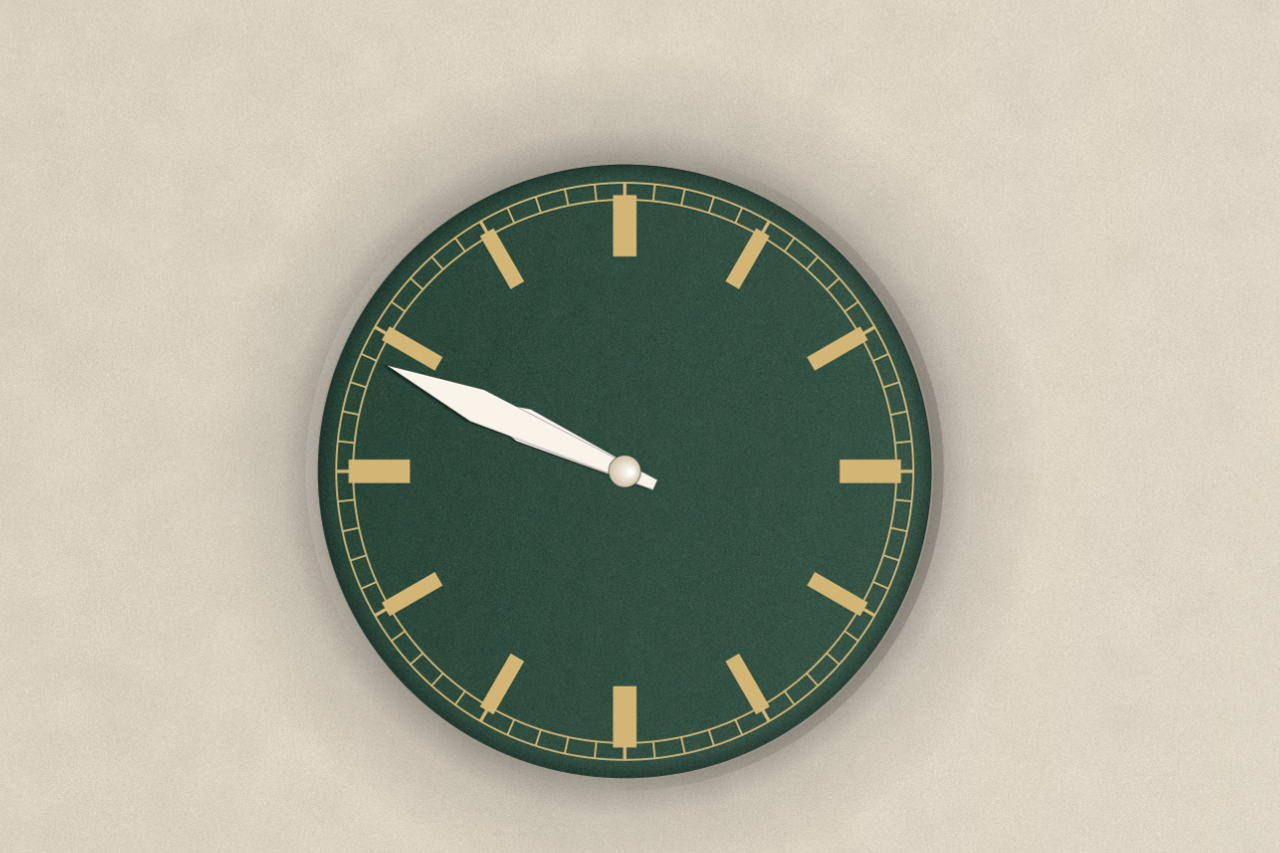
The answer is 9,49
